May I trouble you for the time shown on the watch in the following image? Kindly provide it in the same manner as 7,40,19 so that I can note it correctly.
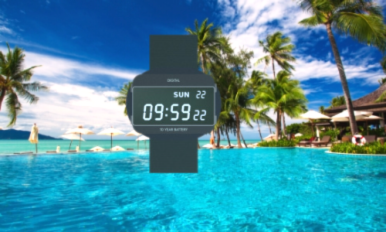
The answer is 9,59,22
